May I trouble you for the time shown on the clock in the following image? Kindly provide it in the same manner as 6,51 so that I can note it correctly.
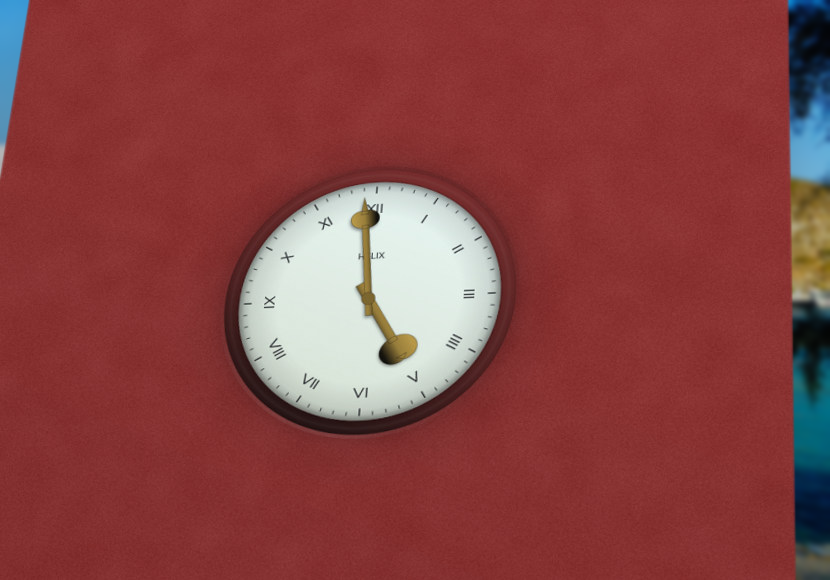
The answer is 4,59
